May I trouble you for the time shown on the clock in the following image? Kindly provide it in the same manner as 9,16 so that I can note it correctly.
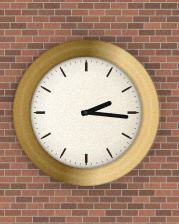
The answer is 2,16
